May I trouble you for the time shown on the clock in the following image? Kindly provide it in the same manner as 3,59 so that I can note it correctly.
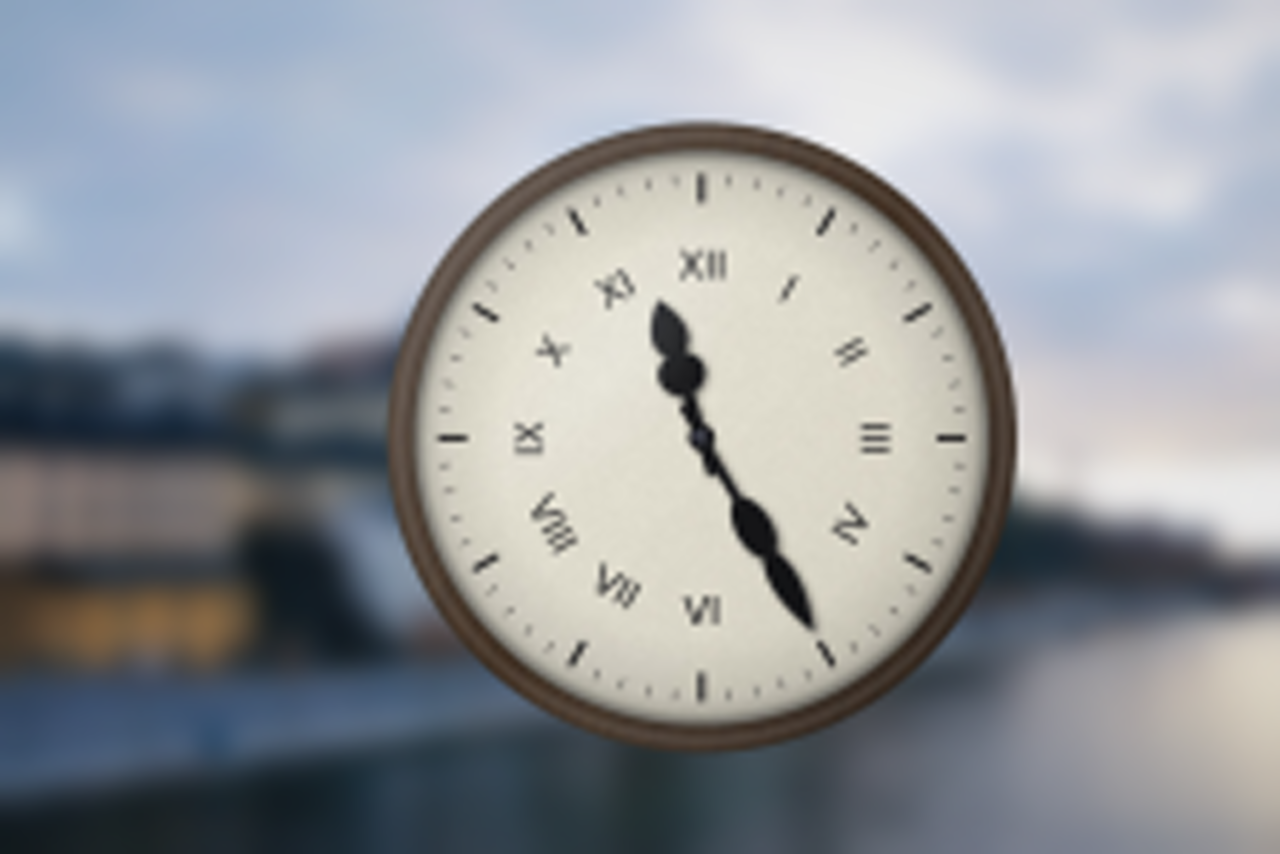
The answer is 11,25
